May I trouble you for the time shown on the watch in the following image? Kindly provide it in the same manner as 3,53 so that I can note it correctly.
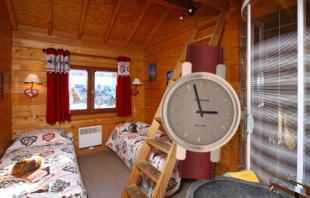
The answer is 2,57
